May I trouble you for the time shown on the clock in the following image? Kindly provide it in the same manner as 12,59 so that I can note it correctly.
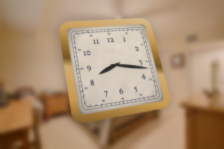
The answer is 8,17
